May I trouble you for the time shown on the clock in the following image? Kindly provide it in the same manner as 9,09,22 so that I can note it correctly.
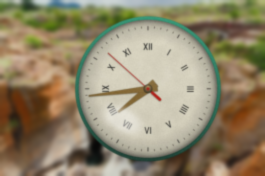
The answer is 7,43,52
